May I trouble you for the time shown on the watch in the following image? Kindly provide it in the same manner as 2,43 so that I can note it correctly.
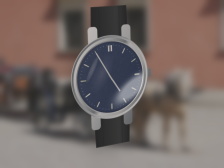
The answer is 4,55
